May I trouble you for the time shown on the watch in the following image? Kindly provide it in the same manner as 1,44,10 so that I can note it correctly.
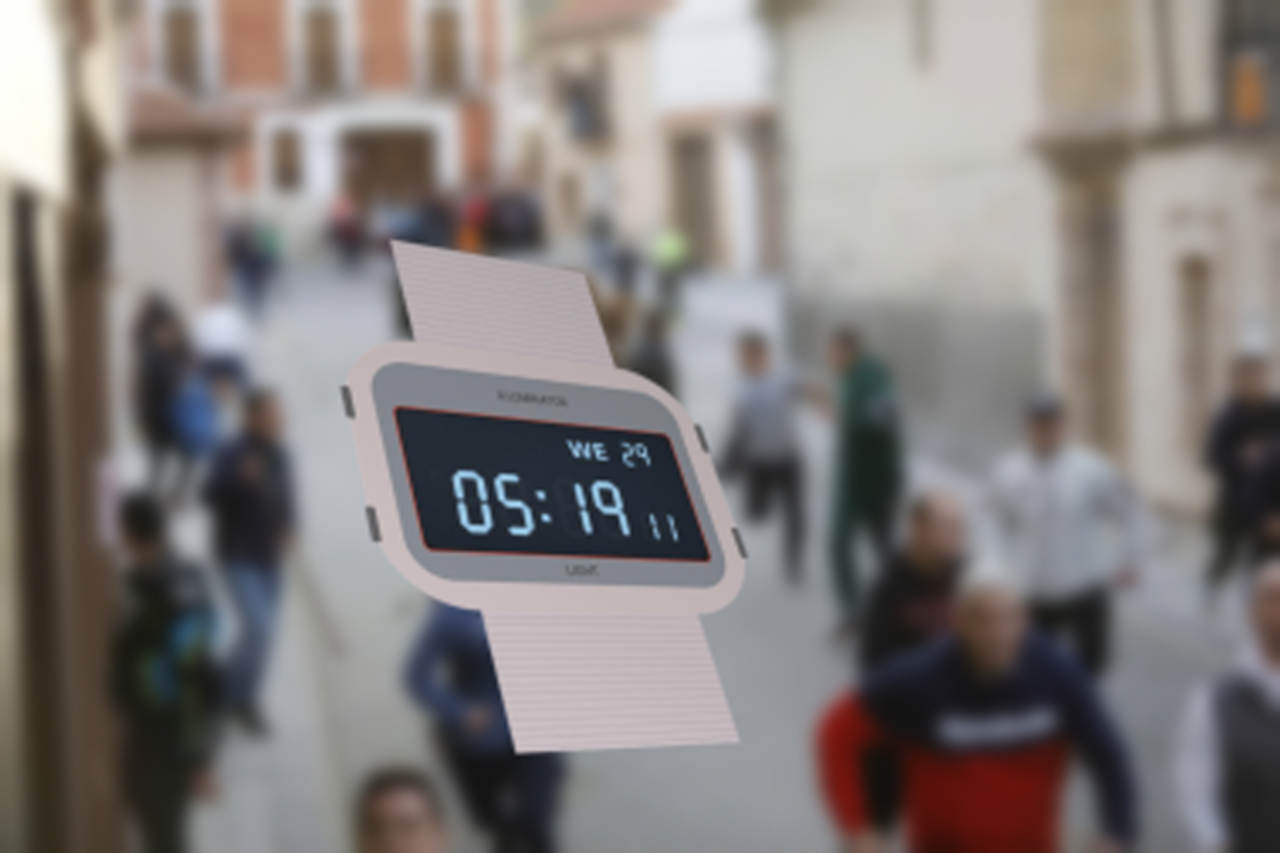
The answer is 5,19,11
